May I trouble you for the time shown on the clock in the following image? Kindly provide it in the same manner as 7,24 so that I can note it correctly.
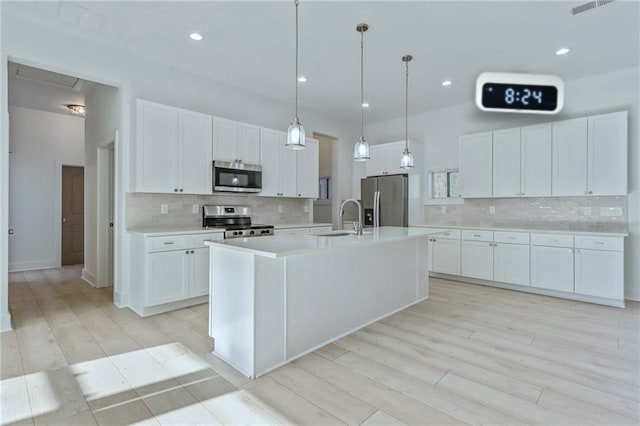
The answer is 8,24
